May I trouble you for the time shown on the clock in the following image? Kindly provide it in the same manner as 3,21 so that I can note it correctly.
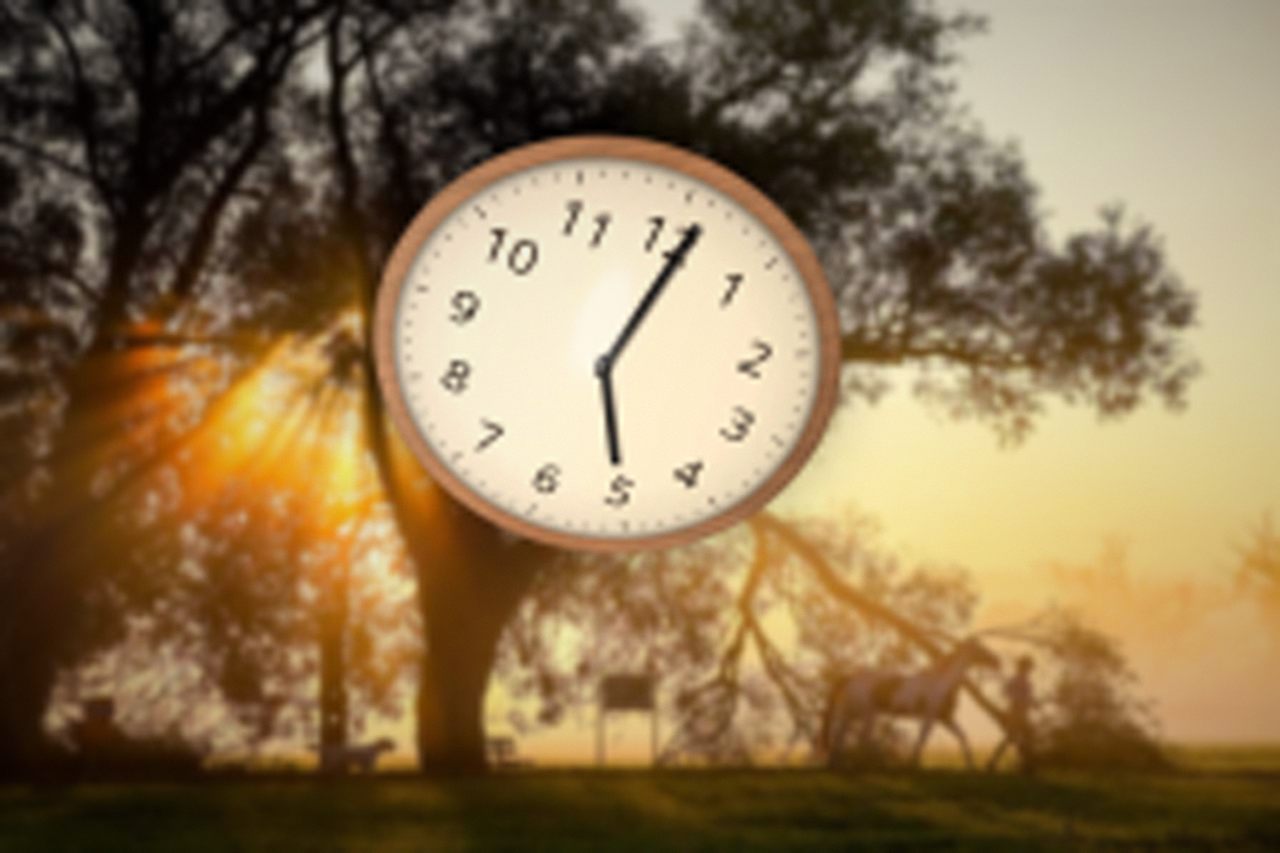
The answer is 5,01
